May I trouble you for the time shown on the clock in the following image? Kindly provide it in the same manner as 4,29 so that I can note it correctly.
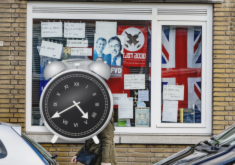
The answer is 4,40
